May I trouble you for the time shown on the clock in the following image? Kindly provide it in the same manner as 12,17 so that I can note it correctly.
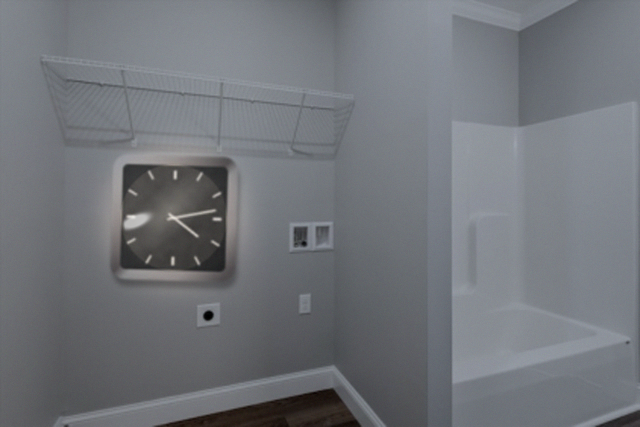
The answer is 4,13
